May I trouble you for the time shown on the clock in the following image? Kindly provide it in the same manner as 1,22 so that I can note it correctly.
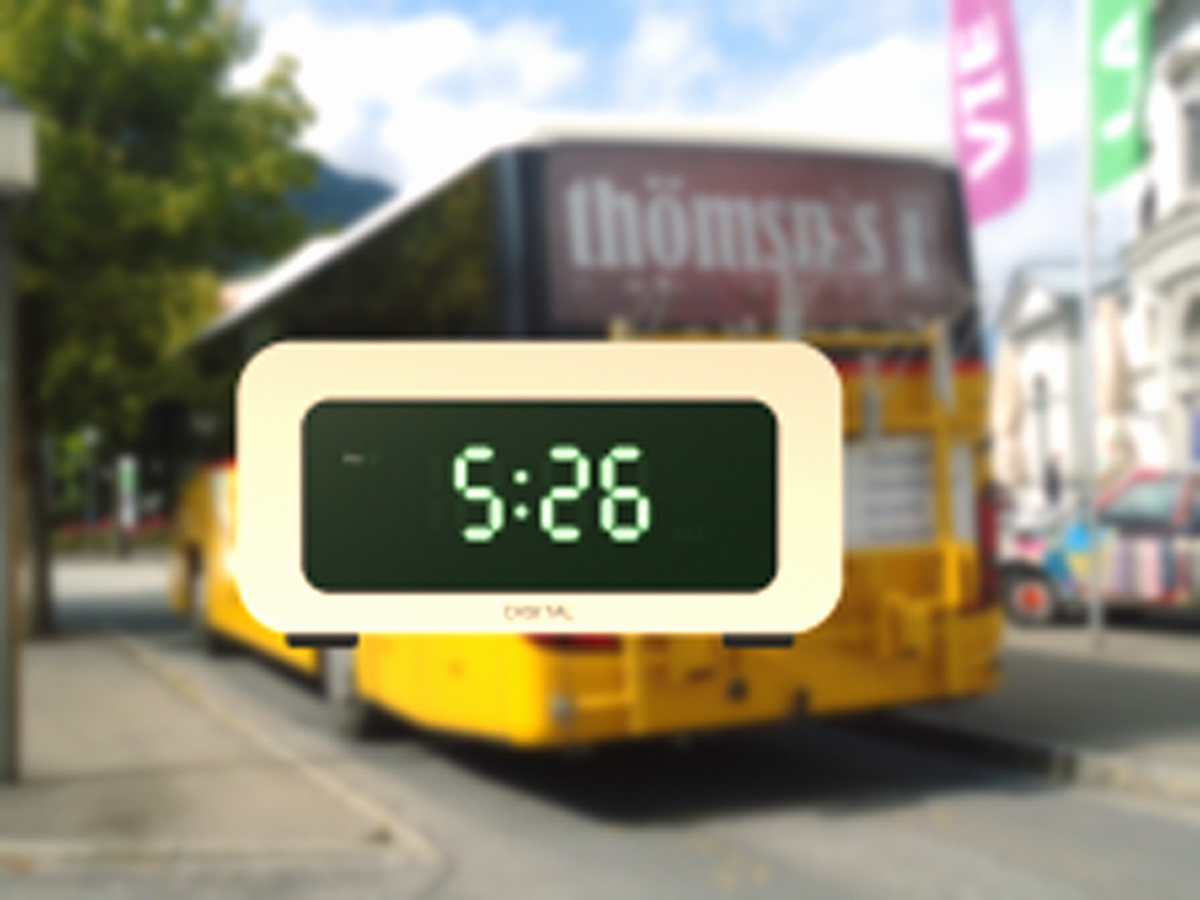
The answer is 5,26
